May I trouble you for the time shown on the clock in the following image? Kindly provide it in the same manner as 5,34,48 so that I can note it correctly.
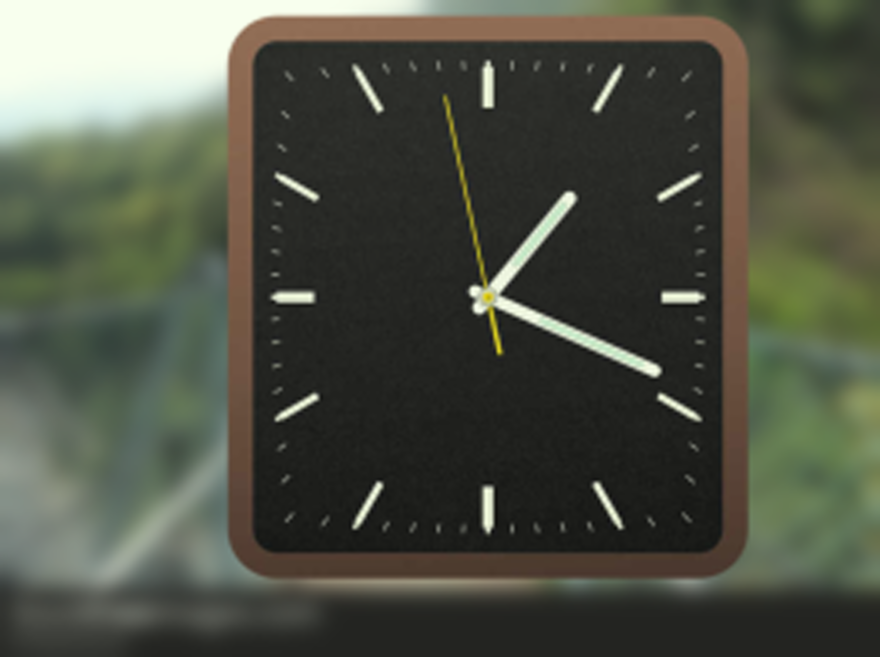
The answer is 1,18,58
